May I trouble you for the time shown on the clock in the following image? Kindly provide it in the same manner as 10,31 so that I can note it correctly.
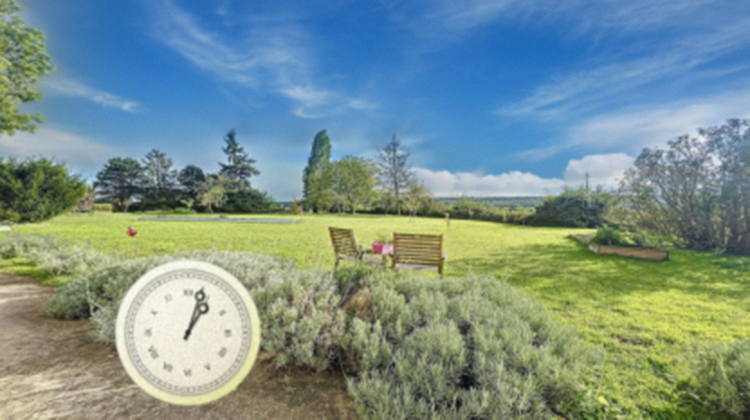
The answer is 1,03
